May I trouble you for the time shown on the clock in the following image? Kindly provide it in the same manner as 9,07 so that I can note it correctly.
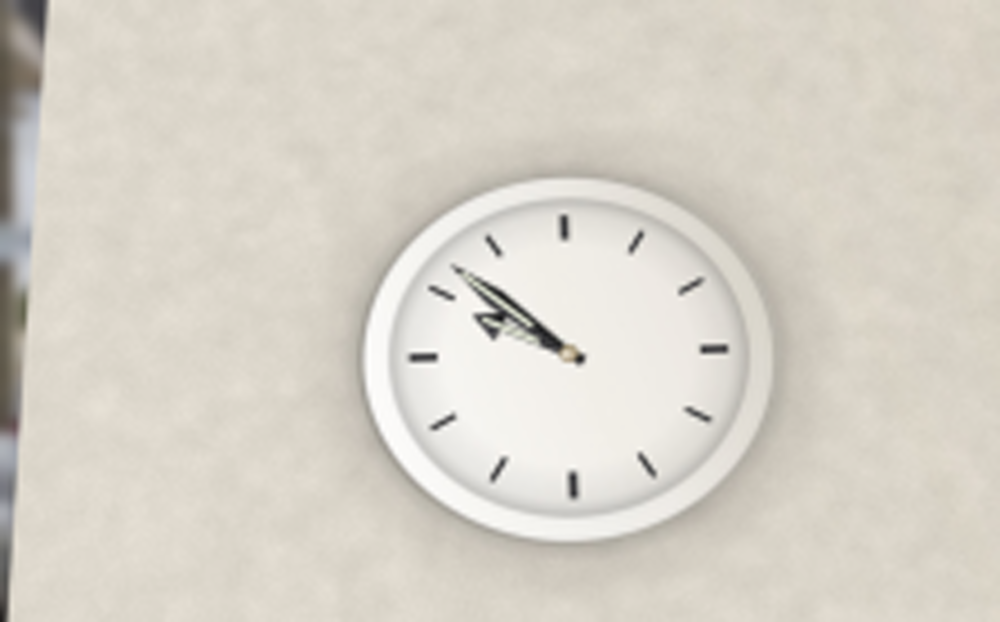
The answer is 9,52
